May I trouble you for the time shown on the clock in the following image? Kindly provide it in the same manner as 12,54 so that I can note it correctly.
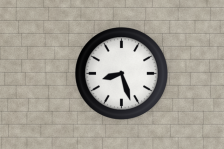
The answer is 8,27
